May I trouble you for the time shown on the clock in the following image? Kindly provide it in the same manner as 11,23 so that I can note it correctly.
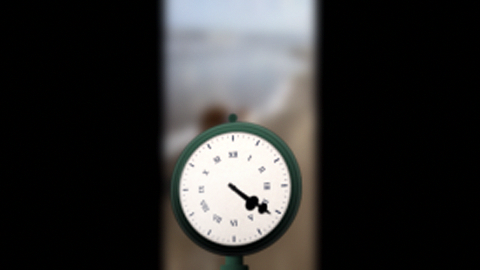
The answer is 4,21
